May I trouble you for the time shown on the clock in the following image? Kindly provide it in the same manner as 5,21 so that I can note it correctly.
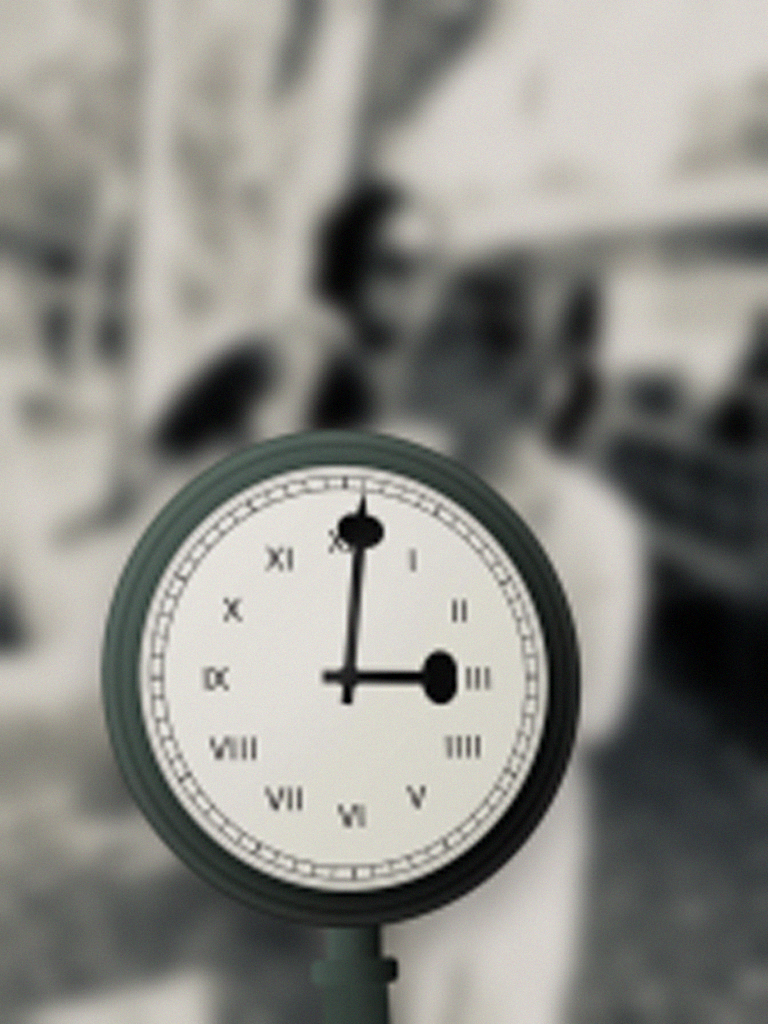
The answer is 3,01
